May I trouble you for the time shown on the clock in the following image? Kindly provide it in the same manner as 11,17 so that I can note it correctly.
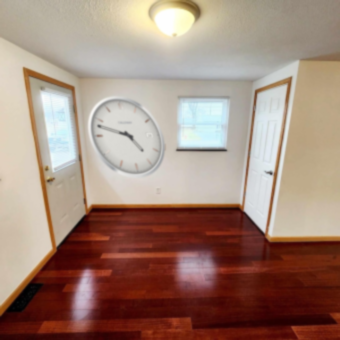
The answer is 4,48
